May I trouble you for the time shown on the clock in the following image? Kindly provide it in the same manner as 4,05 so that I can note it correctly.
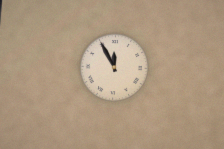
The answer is 11,55
